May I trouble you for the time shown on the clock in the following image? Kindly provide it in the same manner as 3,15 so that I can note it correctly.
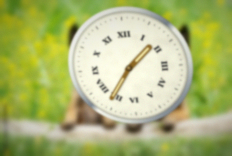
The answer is 1,36
